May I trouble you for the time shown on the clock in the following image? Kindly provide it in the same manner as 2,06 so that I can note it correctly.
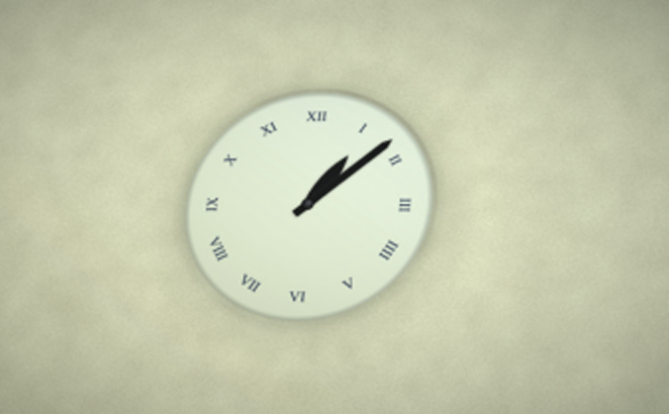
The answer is 1,08
